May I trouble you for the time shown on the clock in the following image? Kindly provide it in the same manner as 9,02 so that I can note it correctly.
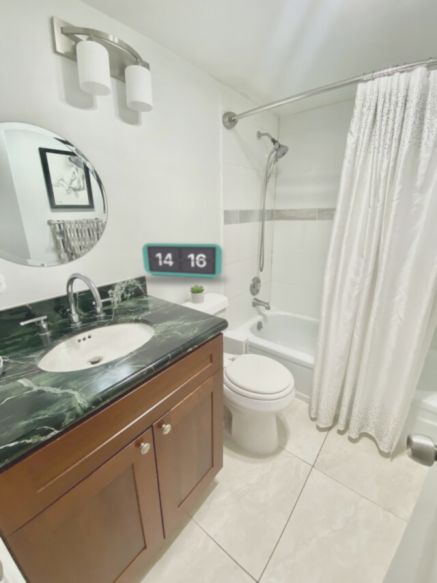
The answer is 14,16
